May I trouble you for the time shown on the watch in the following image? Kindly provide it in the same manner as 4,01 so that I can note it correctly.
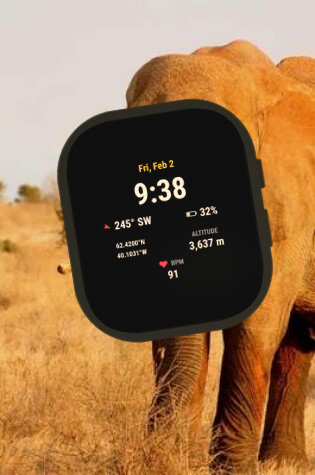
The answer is 9,38
